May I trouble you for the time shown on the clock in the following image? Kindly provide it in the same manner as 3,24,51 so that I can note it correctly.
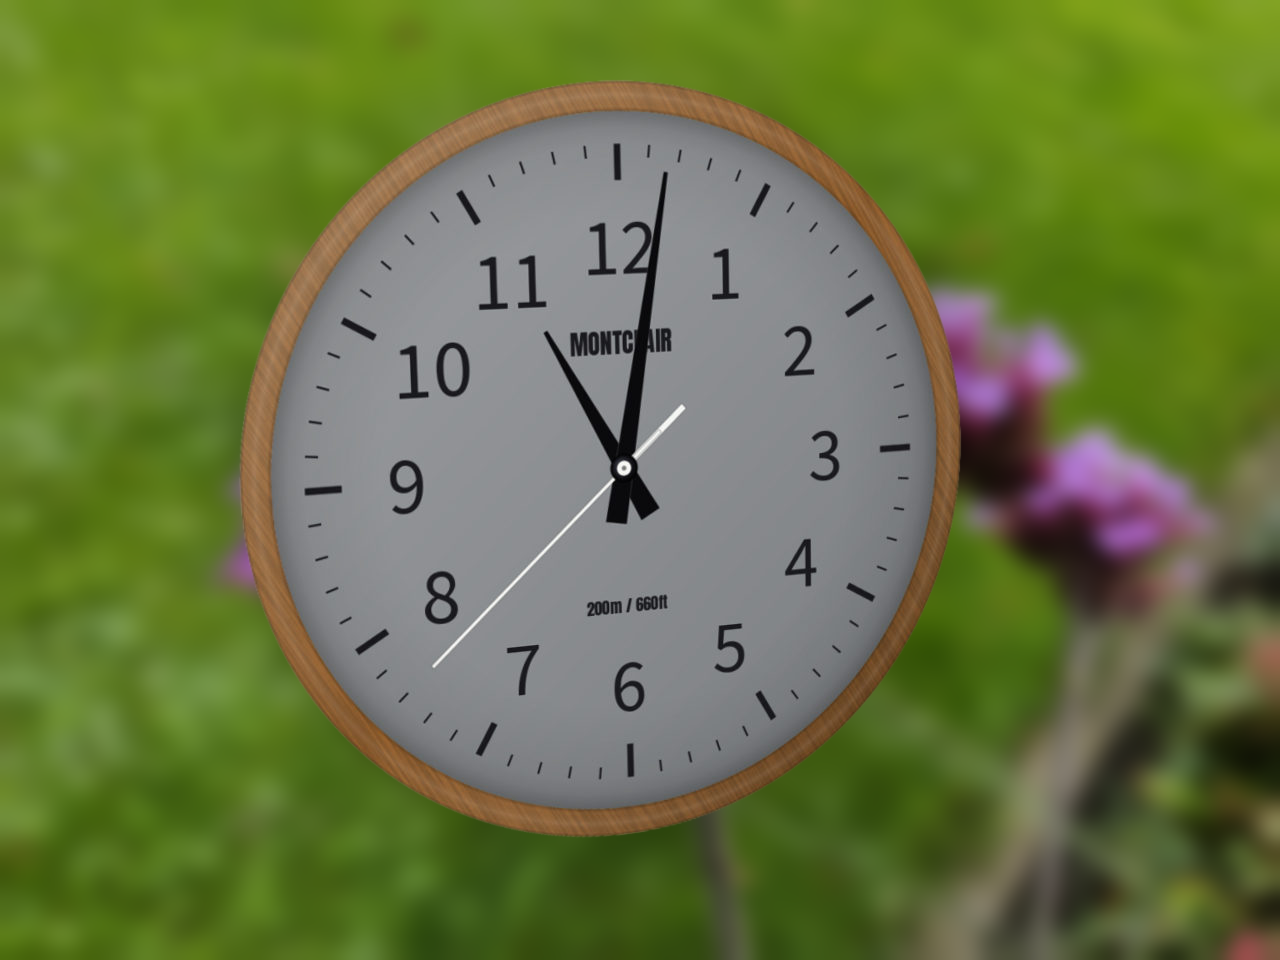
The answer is 11,01,38
